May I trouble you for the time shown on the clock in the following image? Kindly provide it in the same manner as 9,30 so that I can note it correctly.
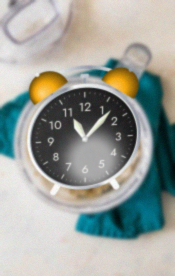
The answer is 11,07
